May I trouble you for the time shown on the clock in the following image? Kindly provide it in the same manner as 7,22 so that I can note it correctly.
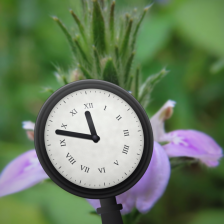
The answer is 11,48
